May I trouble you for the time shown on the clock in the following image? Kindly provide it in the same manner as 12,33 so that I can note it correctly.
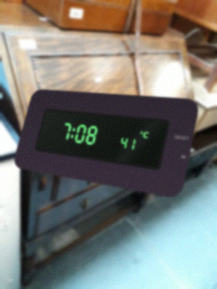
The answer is 7,08
